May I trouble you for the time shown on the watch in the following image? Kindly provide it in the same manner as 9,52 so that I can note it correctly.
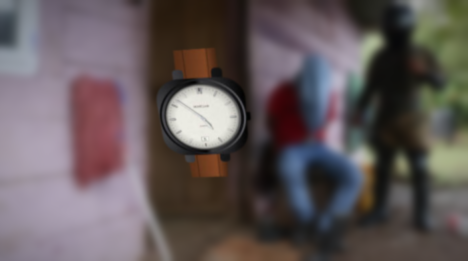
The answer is 4,52
